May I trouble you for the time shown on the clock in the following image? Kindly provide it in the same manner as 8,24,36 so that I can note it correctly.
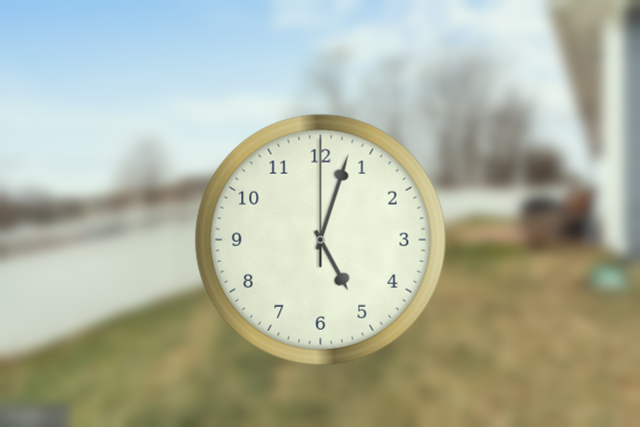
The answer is 5,03,00
